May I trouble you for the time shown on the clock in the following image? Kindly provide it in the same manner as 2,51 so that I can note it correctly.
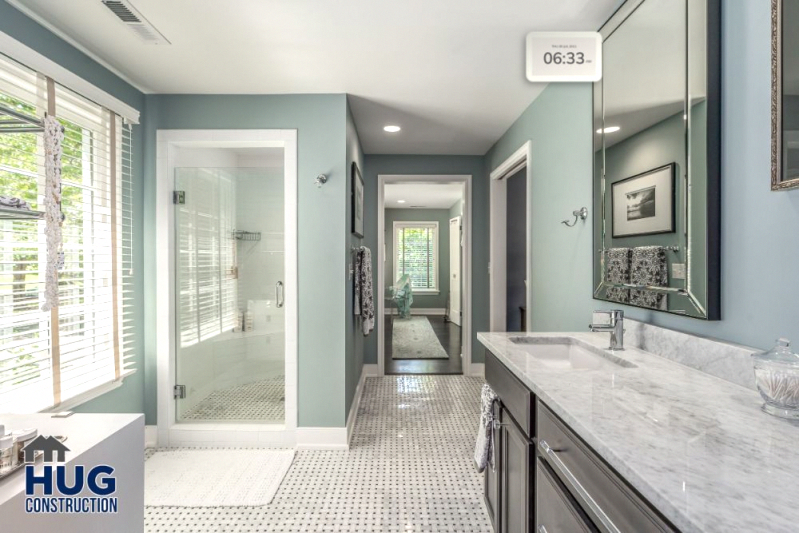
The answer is 6,33
